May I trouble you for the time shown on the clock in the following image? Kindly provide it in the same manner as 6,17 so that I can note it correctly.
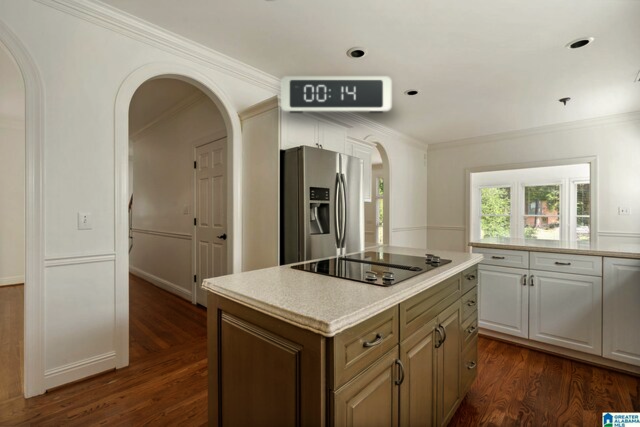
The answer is 0,14
